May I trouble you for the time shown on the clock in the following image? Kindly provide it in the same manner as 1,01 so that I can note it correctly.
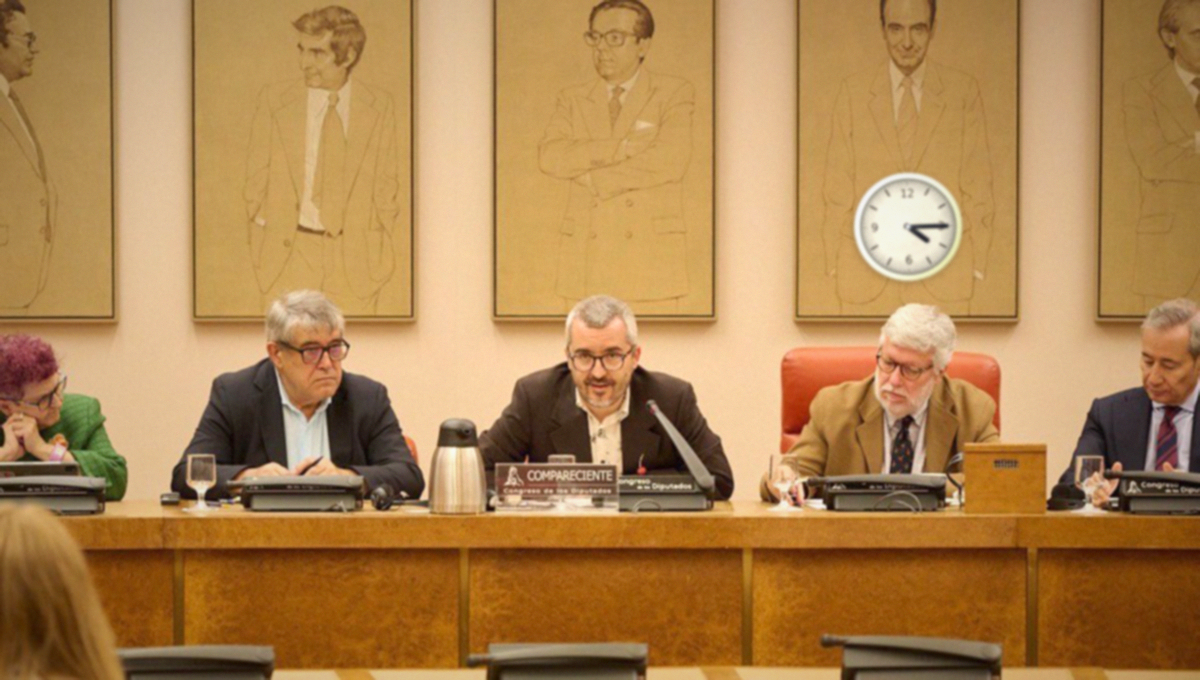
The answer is 4,15
